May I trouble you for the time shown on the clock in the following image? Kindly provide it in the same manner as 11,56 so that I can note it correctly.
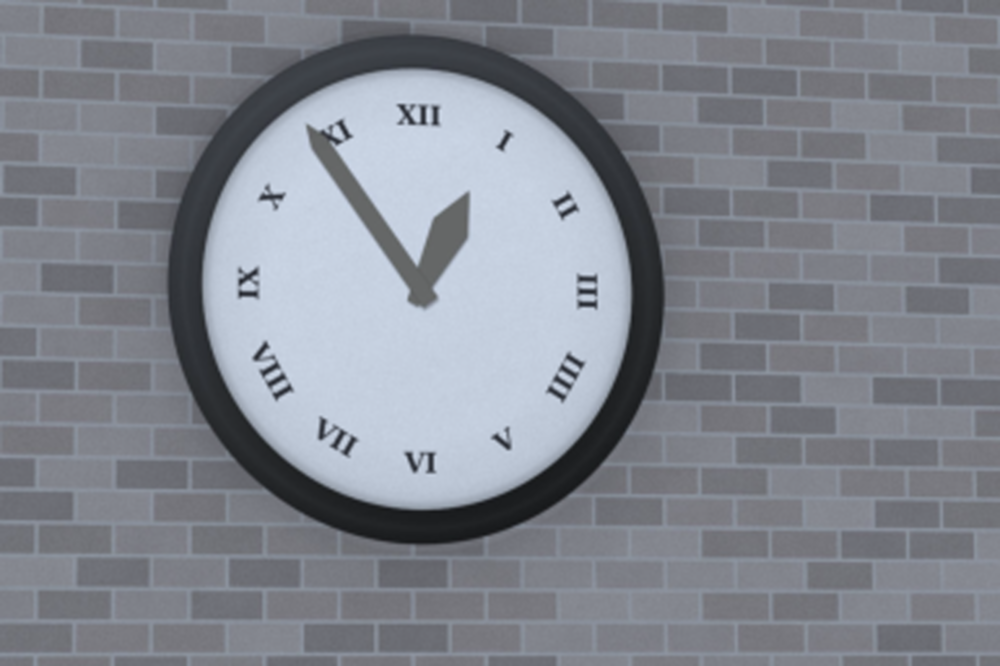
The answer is 12,54
